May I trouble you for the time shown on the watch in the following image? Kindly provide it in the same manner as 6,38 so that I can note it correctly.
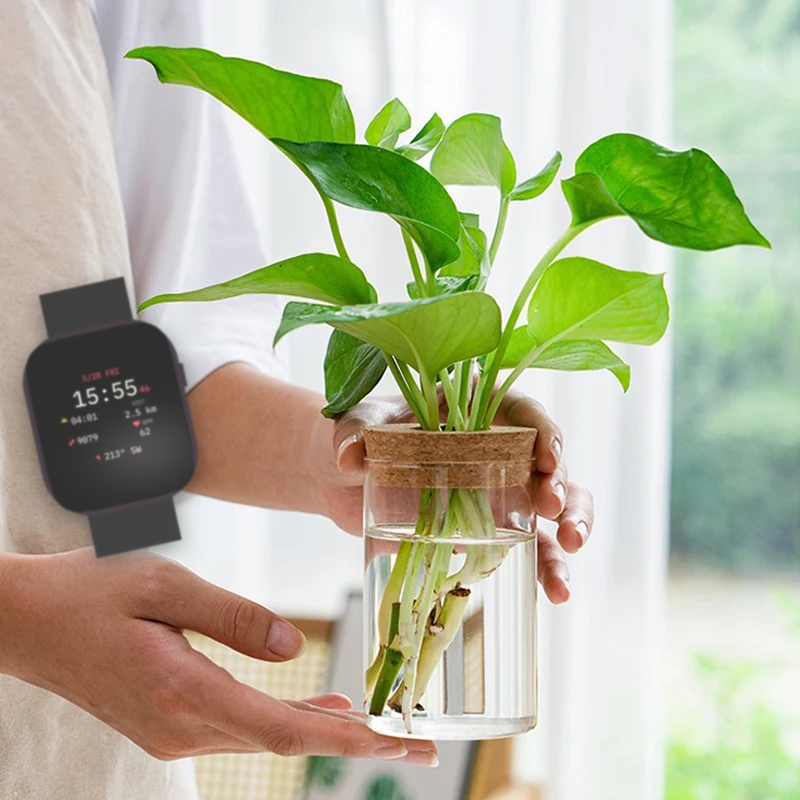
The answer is 15,55
